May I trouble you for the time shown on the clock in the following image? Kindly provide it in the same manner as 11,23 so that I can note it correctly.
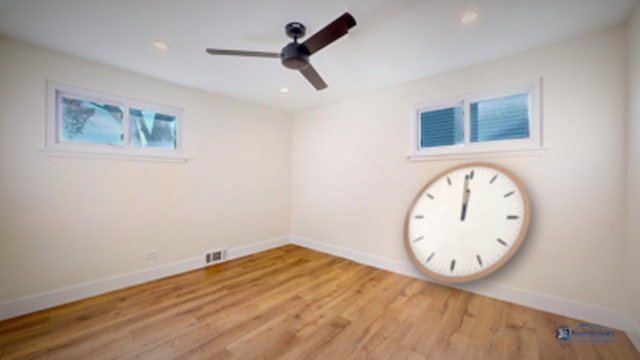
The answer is 11,59
